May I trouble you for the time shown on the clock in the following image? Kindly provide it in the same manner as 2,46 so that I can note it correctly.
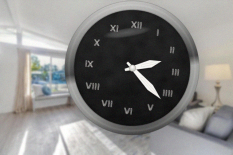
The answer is 2,22
